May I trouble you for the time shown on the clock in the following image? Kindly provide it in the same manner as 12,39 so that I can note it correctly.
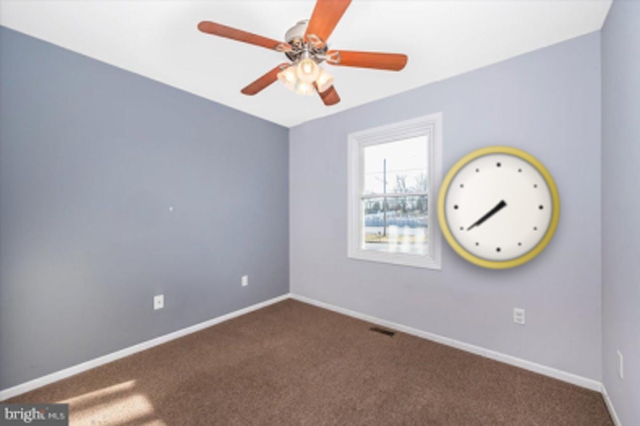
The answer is 7,39
